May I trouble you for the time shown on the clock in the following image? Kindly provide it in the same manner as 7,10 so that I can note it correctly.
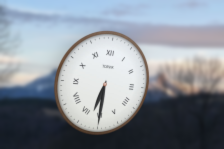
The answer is 6,30
